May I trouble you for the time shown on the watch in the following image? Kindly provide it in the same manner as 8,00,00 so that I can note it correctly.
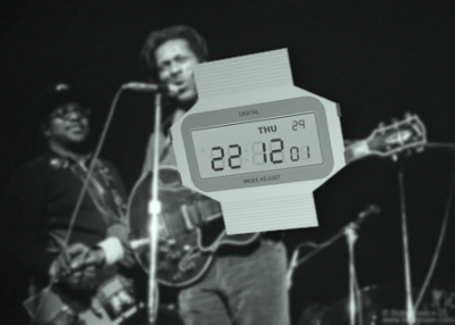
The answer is 22,12,01
